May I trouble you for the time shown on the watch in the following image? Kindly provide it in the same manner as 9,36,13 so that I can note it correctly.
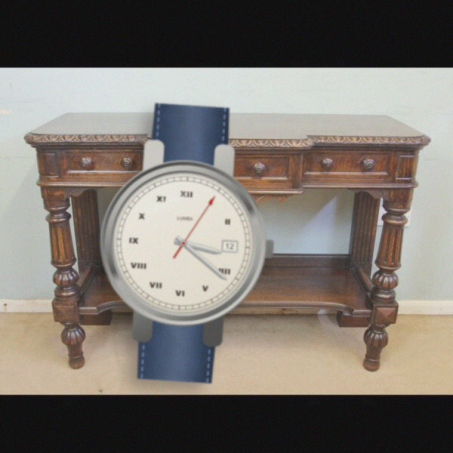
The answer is 3,21,05
